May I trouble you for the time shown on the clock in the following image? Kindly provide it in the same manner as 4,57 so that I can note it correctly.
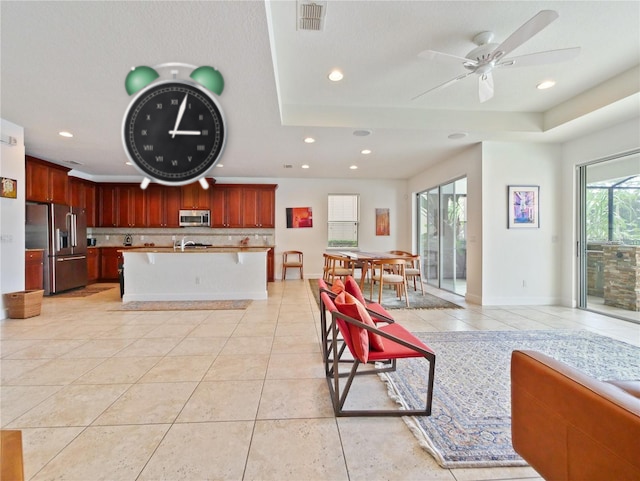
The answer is 3,03
